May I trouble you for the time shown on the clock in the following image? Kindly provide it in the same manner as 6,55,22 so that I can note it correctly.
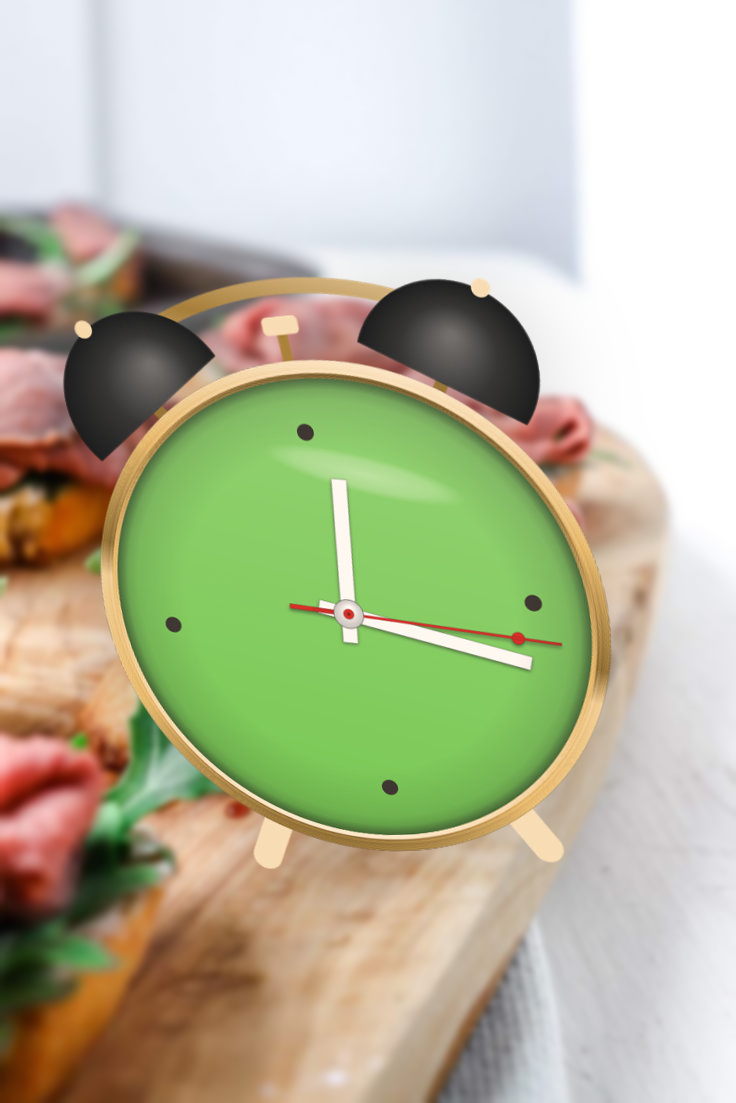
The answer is 12,18,17
